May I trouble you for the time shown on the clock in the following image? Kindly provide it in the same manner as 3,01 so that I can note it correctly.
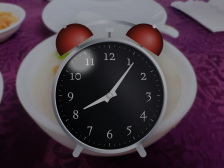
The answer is 8,06
